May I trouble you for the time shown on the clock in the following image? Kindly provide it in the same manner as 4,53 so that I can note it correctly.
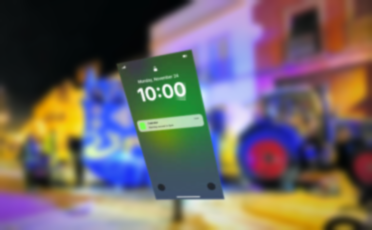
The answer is 10,00
